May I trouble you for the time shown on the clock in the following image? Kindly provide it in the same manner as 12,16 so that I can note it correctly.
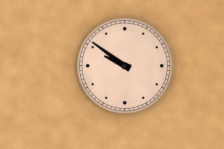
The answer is 9,51
